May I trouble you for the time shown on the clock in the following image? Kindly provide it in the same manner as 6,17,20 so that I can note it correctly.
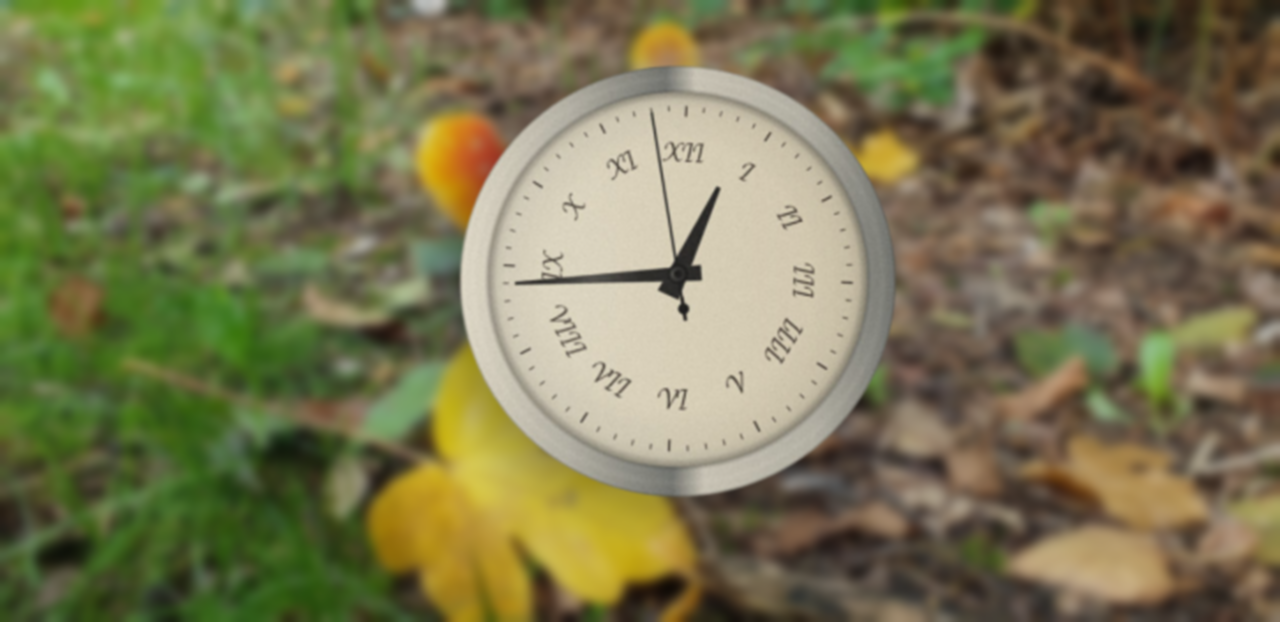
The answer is 12,43,58
